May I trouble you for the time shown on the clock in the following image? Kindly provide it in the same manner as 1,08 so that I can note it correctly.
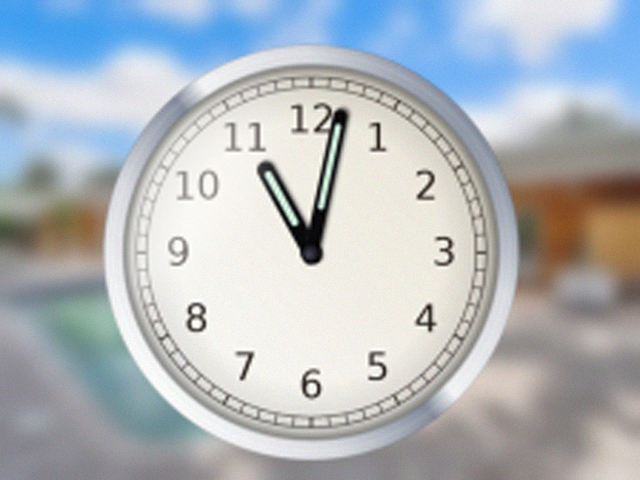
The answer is 11,02
